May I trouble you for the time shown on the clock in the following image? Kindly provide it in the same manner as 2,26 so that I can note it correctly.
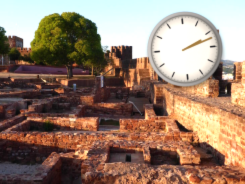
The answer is 2,12
